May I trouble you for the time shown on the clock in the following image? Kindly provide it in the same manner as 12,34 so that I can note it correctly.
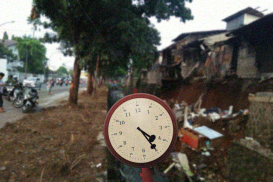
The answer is 4,25
